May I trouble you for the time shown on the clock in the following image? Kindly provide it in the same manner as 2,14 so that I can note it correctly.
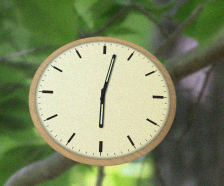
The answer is 6,02
